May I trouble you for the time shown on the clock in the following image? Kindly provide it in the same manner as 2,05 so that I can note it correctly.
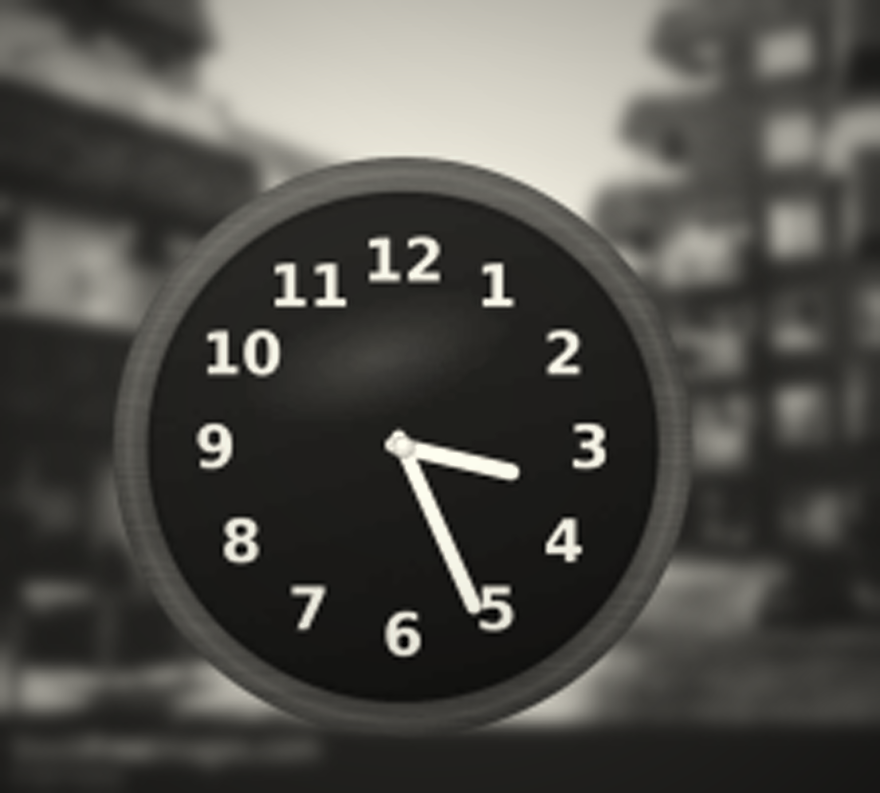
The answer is 3,26
